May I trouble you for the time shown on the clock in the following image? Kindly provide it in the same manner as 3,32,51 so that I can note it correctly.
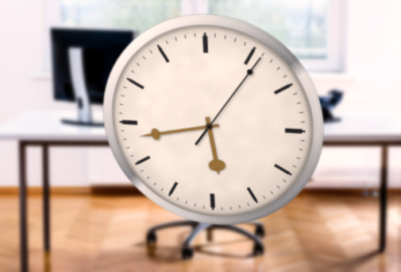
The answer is 5,43,06
